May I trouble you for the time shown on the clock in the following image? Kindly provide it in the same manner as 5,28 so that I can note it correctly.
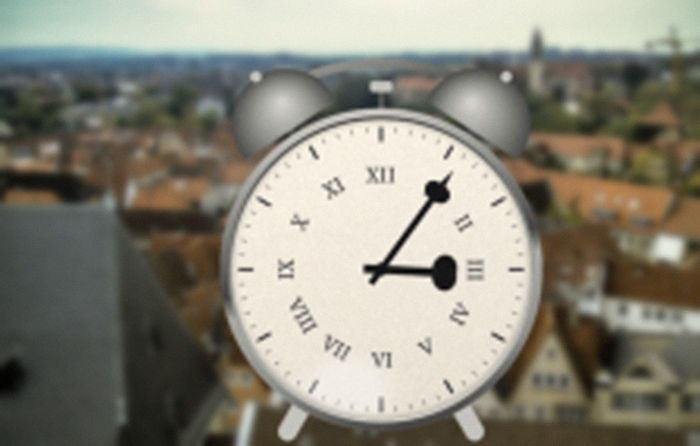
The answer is 3,06
